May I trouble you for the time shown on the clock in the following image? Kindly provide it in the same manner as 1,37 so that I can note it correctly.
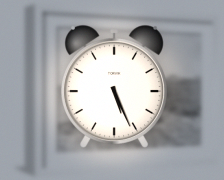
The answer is 5,26
